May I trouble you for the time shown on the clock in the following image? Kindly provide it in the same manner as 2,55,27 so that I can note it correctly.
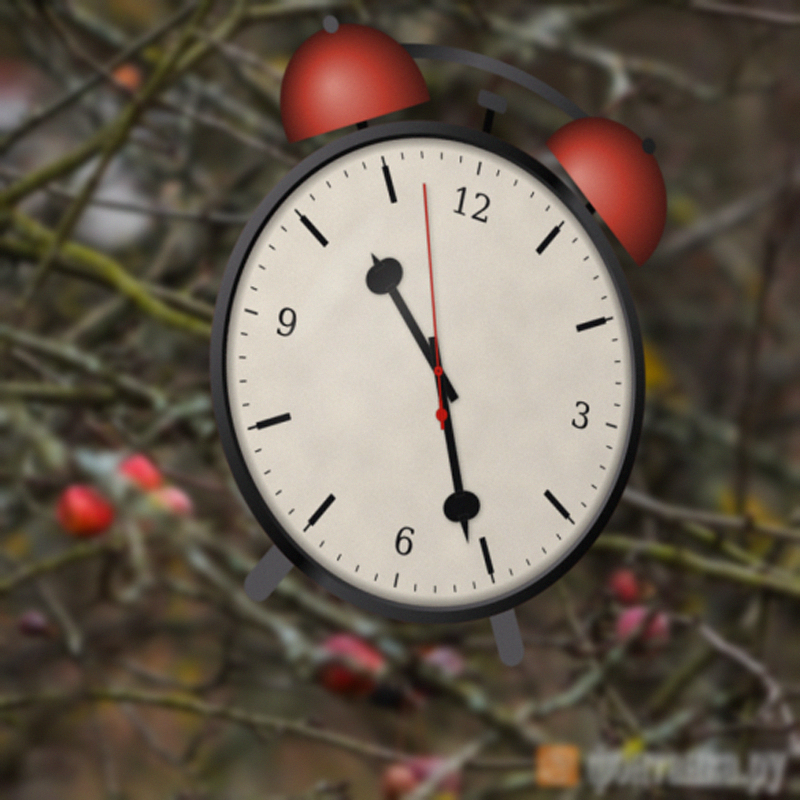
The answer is 10,25,57
